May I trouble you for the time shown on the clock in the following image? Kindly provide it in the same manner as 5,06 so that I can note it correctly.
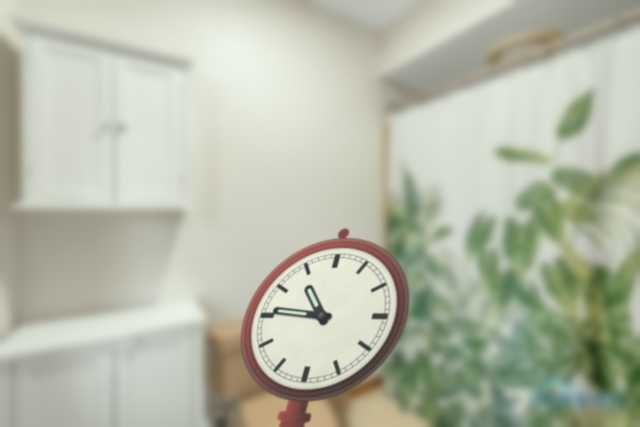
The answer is 10,46
